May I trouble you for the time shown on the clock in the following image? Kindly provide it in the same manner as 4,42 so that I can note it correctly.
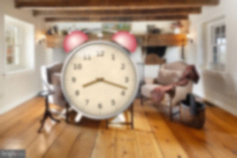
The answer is 8,18
